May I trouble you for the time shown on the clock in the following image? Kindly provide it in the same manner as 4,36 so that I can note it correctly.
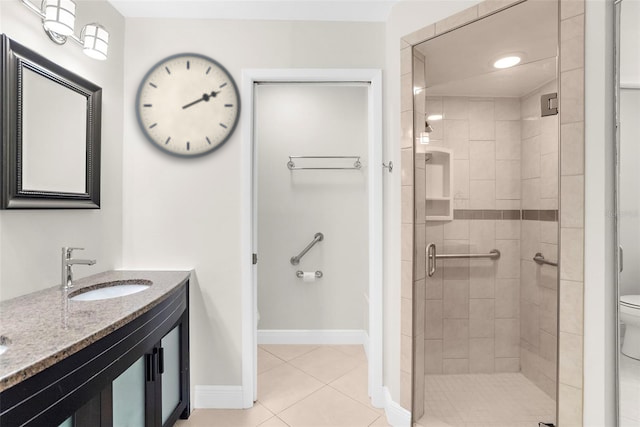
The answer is 2,11
